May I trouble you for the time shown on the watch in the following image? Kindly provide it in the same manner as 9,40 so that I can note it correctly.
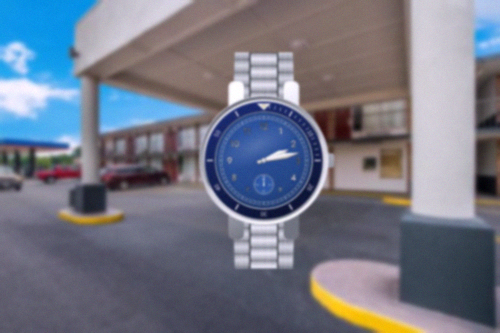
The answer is 2,13
